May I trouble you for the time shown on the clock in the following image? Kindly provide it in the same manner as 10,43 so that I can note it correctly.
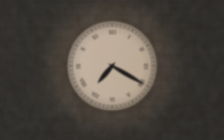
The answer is 7,20
